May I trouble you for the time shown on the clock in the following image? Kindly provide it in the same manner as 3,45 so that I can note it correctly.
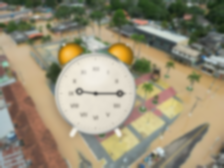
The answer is 9,15
